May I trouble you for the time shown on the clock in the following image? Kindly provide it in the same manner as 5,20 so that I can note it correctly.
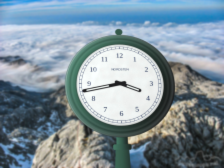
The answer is 3,43
